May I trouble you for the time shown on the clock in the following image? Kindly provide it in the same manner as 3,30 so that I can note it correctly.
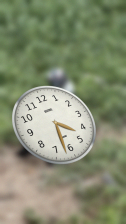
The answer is 4,32
